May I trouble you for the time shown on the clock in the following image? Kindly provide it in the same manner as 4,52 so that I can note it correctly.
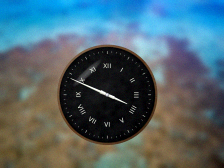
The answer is 3,49
